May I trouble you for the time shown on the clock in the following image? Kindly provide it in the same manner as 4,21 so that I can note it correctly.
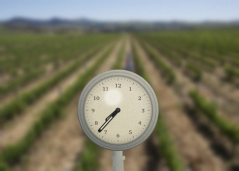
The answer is 7,37
